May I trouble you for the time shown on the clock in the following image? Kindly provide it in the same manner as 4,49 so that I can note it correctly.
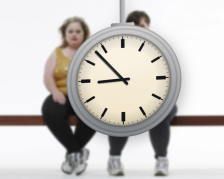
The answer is 8,53
